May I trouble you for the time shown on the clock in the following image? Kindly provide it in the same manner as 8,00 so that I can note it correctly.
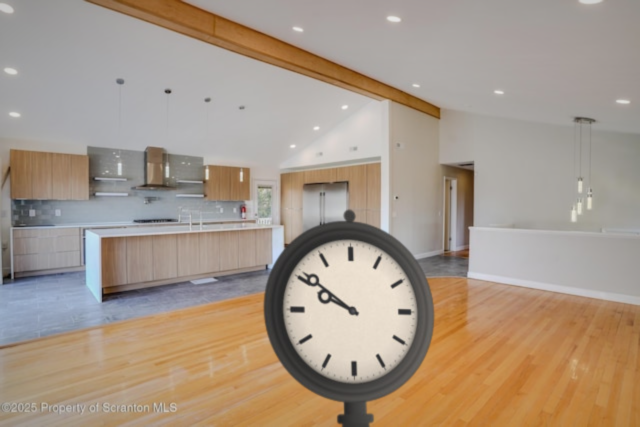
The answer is 9,51
